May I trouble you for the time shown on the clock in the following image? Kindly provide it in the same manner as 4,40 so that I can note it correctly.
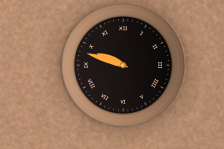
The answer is 9,48
